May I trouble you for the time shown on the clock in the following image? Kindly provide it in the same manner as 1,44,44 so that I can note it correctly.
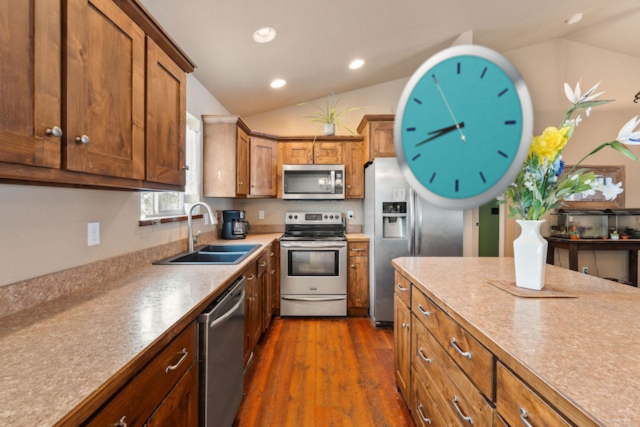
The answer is 8,41,55
